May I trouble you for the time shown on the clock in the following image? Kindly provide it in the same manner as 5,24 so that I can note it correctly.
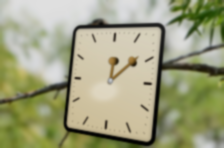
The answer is 12,08
